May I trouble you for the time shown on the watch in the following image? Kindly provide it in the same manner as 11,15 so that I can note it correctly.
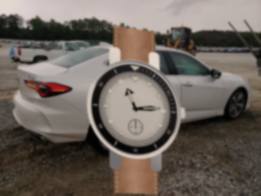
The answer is 11,14
